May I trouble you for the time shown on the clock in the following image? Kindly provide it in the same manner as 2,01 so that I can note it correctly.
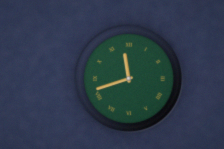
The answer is 11,42
